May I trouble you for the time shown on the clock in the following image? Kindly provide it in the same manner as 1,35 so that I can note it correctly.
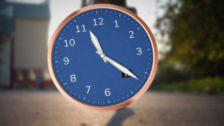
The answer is 11,22
